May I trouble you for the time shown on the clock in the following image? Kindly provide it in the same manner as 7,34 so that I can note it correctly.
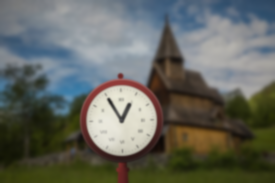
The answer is 12,55
